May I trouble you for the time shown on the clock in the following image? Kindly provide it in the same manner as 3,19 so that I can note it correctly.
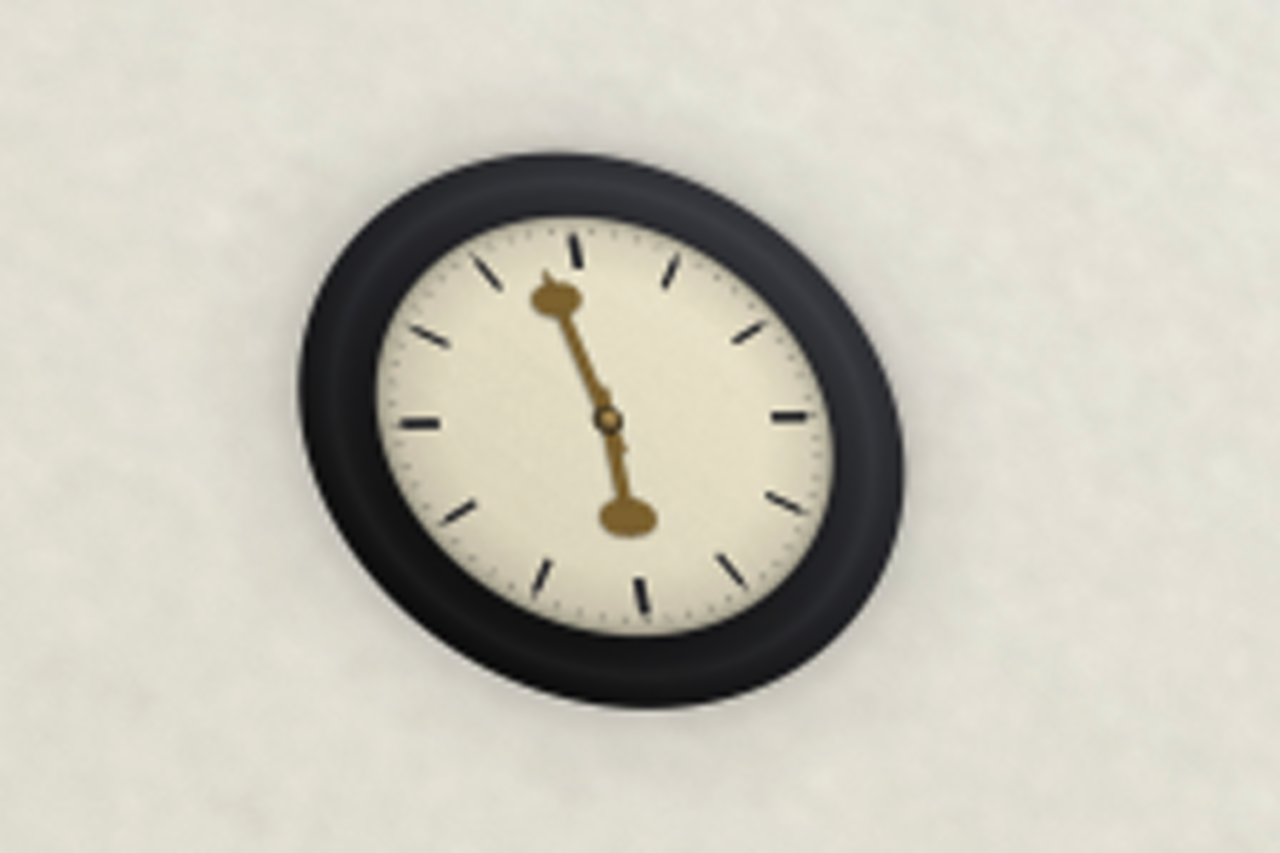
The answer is 5,58
